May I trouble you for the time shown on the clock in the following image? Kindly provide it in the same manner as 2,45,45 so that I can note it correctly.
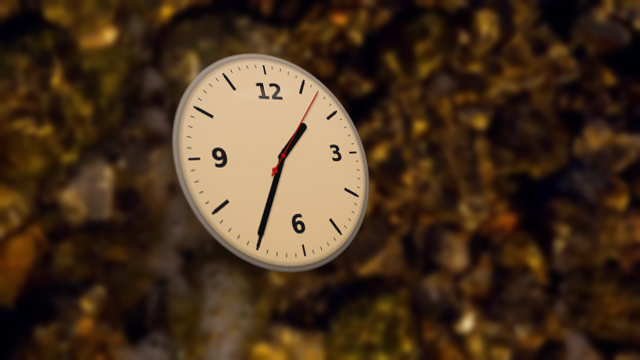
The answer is 1,35,07
